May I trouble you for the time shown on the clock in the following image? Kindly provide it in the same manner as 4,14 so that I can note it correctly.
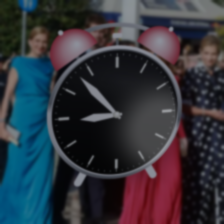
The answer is 8,53
